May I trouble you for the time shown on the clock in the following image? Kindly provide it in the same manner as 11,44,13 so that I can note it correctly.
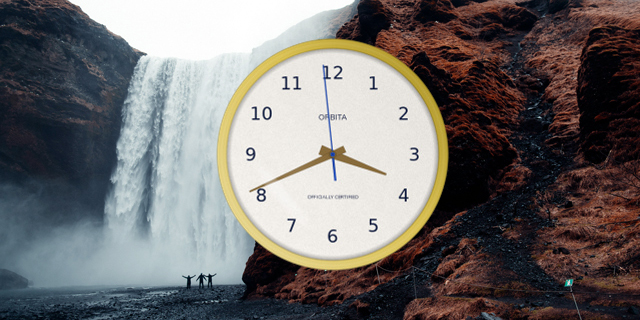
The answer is 3,40,59
